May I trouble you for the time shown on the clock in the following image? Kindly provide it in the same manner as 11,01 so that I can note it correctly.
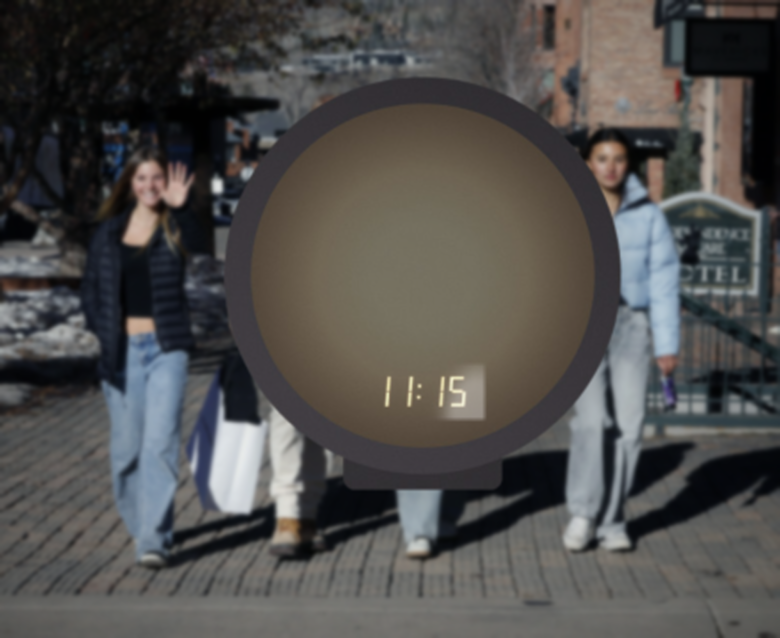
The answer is 11,15
